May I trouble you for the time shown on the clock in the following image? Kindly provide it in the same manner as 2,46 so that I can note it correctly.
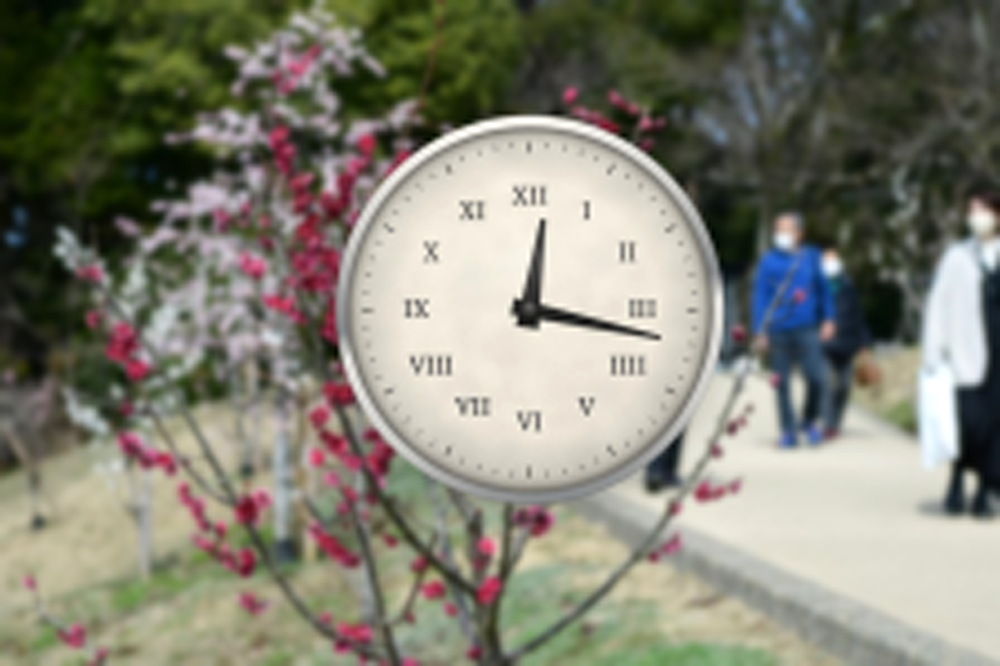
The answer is 12,17
